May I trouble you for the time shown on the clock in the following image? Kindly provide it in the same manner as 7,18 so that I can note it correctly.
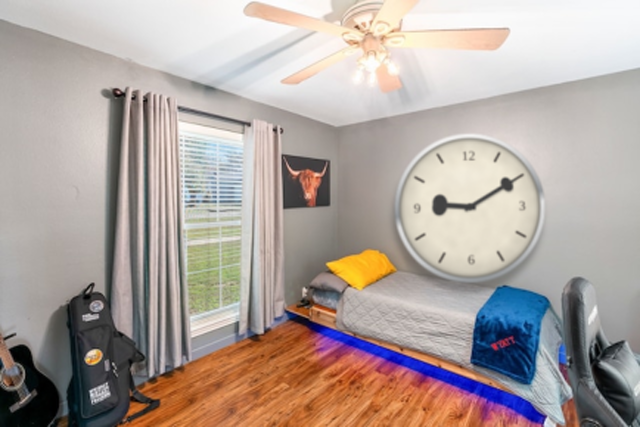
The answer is 9,10
